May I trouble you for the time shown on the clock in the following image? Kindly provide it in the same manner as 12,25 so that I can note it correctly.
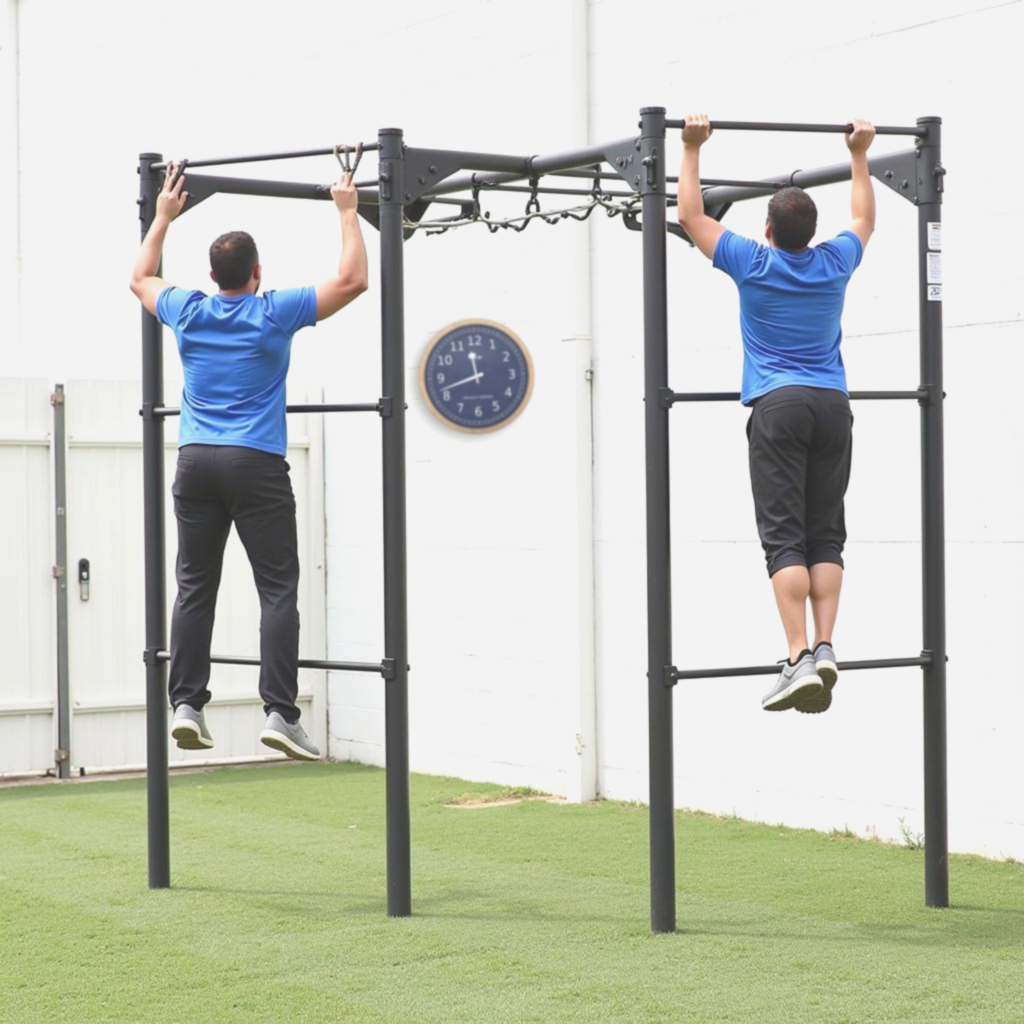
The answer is 11,42
